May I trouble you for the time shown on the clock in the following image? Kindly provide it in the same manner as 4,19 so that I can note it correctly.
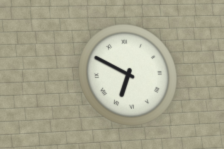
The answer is 6,50
